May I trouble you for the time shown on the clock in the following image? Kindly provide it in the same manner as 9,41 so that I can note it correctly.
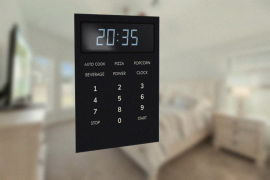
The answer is 20,35
